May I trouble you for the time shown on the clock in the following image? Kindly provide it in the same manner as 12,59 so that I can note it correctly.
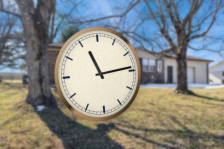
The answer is 11,14
